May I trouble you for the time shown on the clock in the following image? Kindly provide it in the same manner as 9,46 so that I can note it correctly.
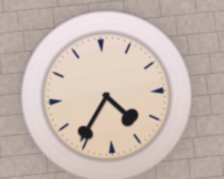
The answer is 4,36
